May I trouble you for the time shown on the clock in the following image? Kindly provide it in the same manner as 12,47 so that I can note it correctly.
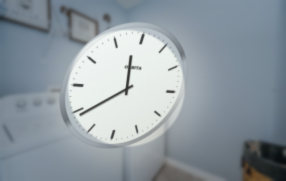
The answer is 11,39
